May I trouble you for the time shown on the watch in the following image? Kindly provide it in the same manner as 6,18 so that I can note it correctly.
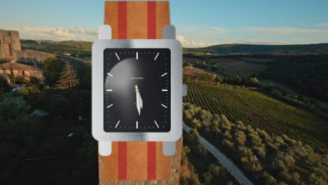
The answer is 5,29
